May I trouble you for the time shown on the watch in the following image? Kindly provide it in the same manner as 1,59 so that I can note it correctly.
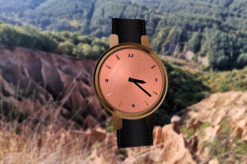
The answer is 3,22
